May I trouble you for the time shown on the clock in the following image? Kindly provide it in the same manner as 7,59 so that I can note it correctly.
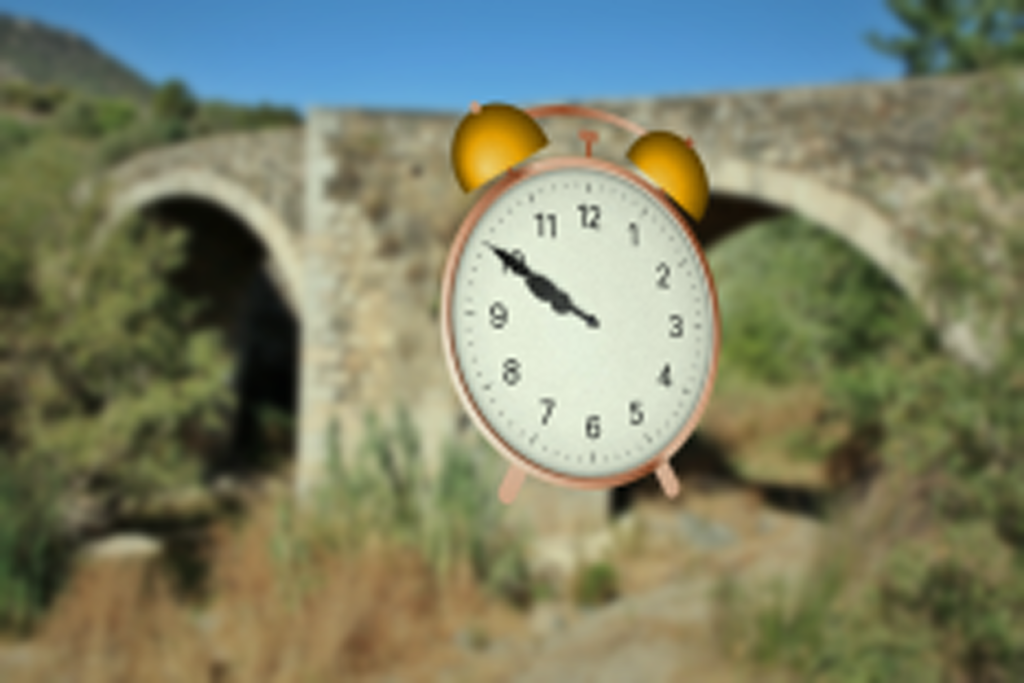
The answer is 9,50
